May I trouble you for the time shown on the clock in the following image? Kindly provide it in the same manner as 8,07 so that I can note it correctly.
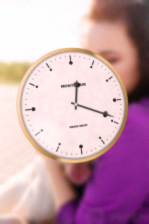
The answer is 12,19
